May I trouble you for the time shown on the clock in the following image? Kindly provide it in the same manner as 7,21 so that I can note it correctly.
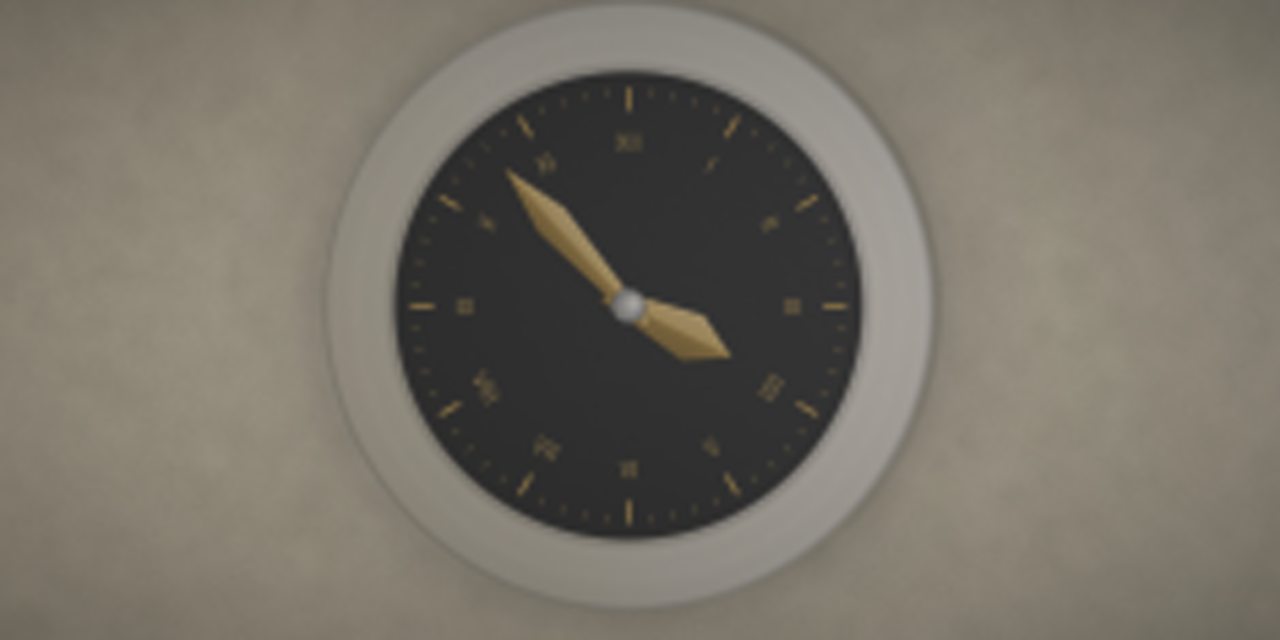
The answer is 3,53
